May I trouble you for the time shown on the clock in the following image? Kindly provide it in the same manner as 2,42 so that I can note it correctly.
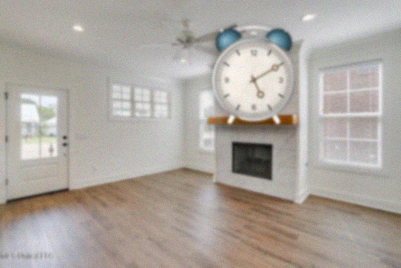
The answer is 5,10
